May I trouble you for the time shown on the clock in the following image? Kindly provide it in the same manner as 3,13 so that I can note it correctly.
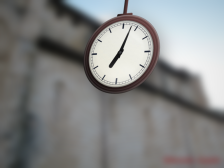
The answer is 7,03
